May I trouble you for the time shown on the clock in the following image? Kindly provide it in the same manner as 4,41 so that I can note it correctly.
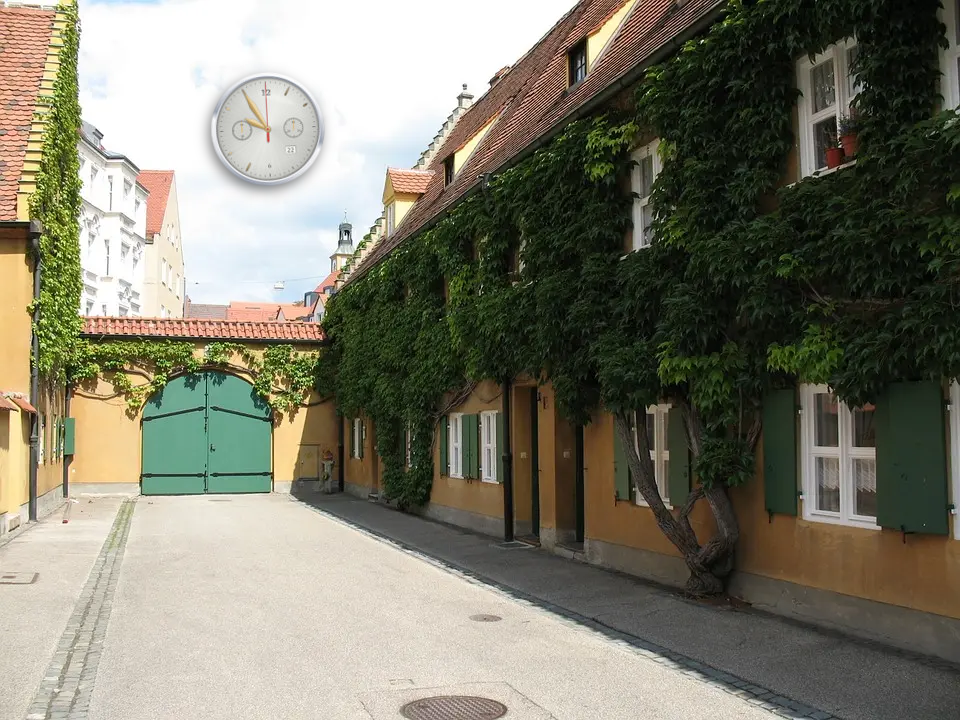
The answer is 9,55
